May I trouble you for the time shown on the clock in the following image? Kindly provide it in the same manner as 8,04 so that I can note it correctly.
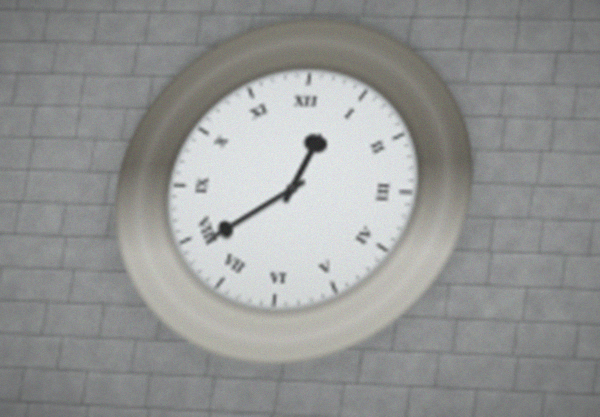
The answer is 12,39
